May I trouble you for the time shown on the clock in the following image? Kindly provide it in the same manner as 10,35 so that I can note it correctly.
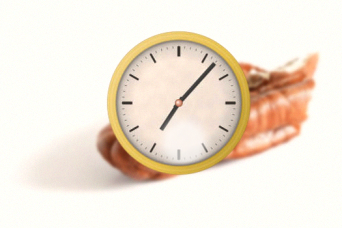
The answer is 7,07
